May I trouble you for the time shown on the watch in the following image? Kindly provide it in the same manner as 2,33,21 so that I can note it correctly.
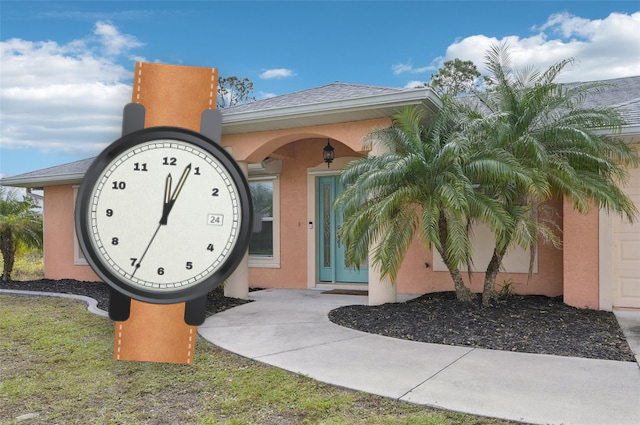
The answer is 12,03,34
